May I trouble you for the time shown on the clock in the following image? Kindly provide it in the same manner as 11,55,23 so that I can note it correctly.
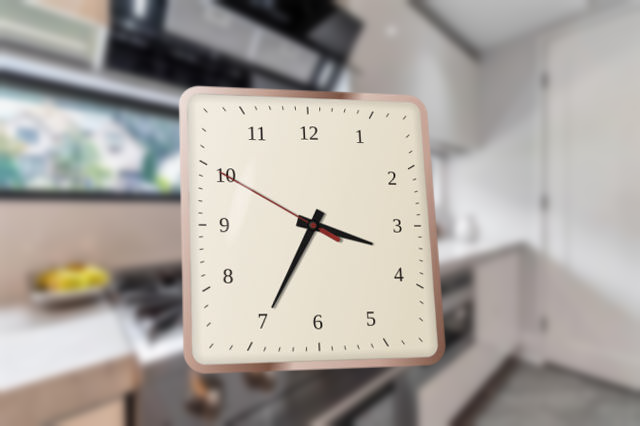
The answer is 3,34,50
